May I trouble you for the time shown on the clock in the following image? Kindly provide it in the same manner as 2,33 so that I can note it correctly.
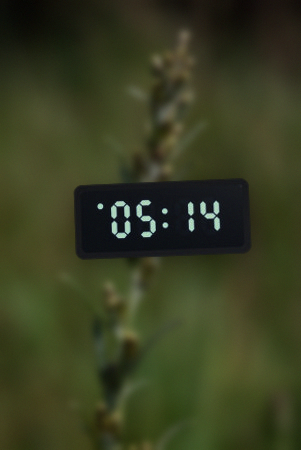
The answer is 5,14
